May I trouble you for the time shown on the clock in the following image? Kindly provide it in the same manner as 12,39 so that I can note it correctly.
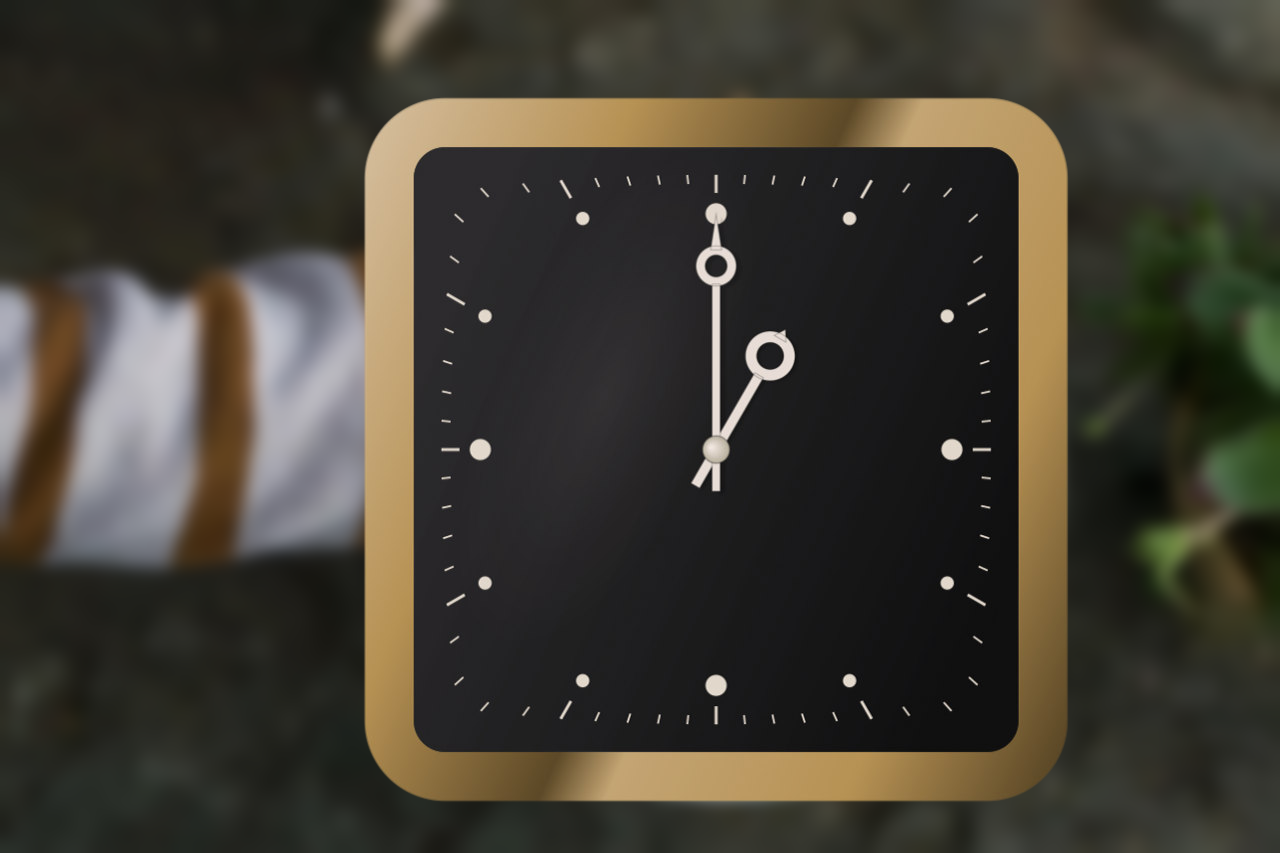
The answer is 1,00
